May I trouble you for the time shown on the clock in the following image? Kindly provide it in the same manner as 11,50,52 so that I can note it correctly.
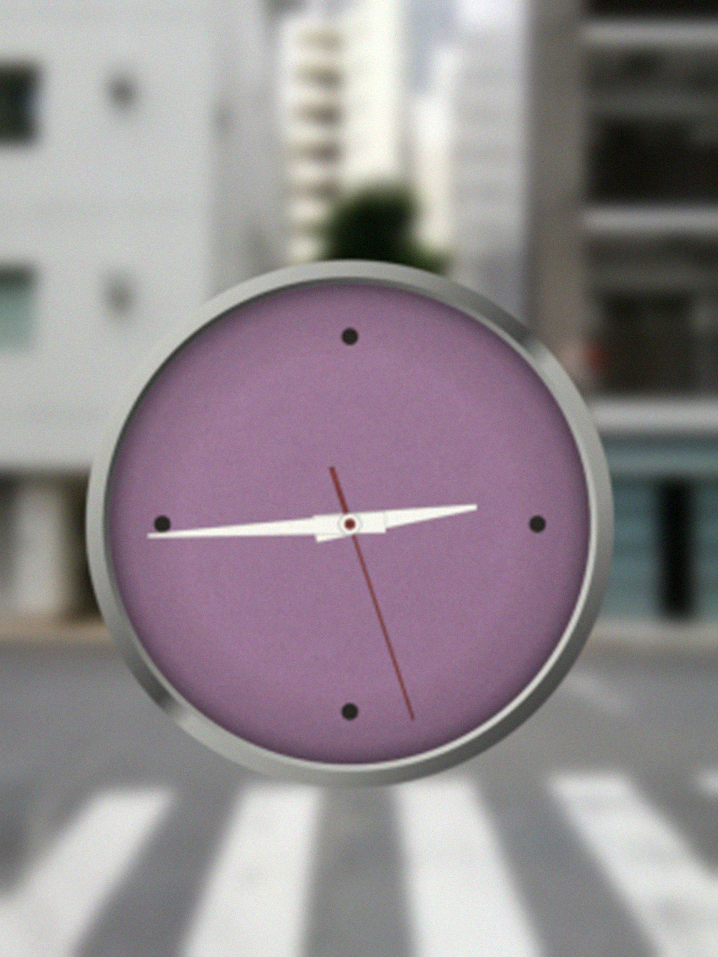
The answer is 2,44,27
